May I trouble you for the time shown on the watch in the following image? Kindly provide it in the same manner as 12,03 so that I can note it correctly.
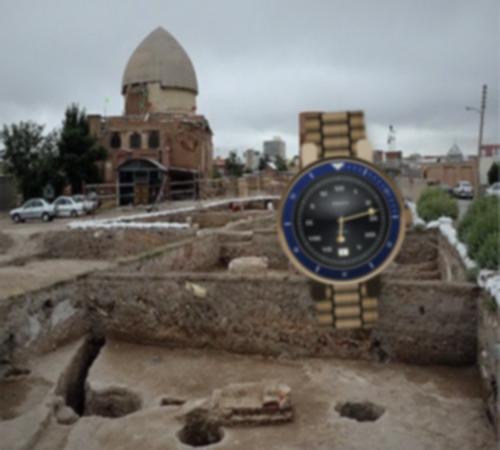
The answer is 6,13
